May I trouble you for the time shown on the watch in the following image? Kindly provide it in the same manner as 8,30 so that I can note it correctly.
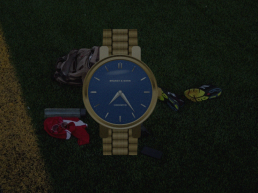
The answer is 7,24
